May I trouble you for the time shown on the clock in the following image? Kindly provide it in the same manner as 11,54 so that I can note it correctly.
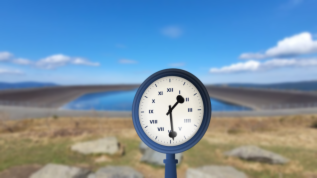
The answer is 1,29
